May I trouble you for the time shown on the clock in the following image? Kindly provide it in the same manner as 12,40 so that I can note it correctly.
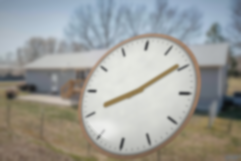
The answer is 8,09
